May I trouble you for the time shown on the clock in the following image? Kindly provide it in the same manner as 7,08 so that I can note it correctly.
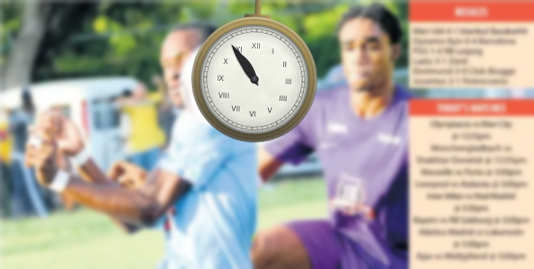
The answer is 10,54
